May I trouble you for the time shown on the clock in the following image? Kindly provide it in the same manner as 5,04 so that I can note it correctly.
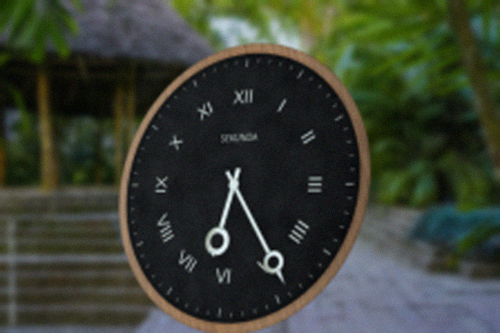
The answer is 6,24
